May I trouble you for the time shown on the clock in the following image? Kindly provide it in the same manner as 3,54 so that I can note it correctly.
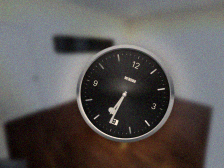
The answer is 6,31
